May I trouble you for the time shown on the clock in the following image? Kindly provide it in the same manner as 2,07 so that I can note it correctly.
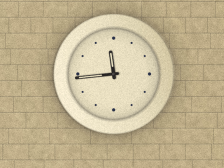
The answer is 11,44
